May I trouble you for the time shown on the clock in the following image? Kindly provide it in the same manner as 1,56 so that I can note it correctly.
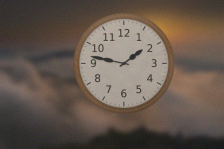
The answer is 1,47
